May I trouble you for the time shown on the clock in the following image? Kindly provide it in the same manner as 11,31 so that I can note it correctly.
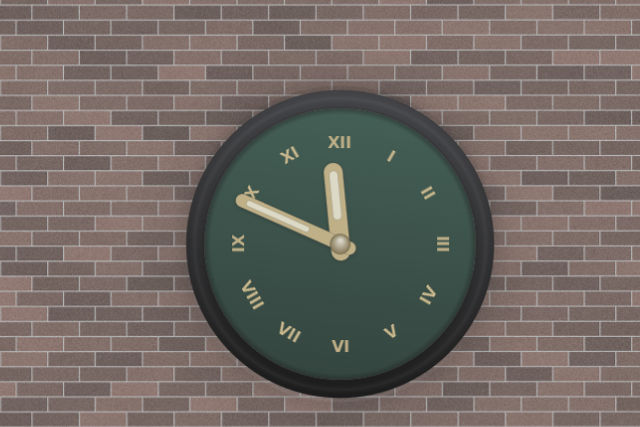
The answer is 11,49
